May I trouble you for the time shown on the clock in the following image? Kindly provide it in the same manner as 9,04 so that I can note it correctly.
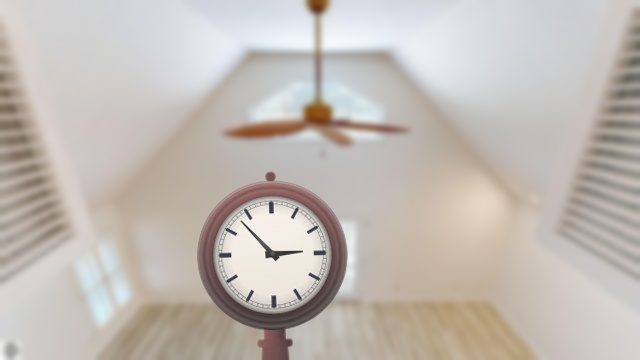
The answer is 2,53
